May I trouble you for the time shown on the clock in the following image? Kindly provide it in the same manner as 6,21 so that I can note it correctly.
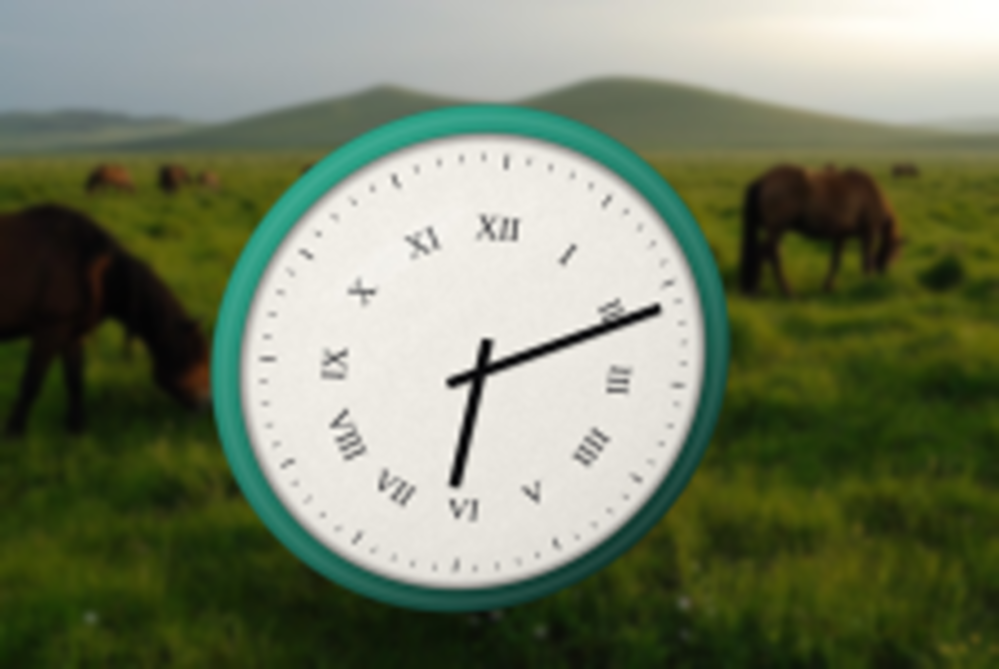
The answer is 6,11
